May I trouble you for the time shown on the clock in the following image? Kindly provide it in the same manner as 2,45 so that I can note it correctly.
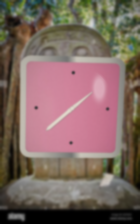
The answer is 1,38
